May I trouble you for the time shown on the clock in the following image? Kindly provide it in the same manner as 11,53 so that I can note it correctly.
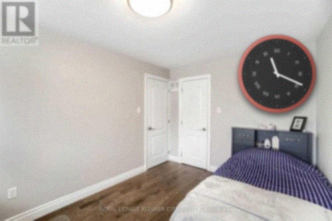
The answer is 11,19
